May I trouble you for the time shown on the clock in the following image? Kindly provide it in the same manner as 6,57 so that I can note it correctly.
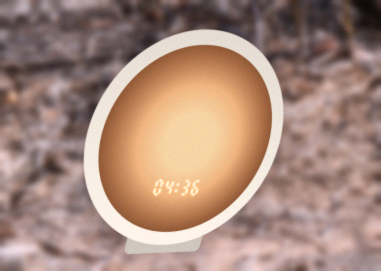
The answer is 4,36
